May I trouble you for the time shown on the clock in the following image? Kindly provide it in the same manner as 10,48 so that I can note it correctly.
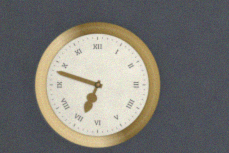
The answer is 6,48
